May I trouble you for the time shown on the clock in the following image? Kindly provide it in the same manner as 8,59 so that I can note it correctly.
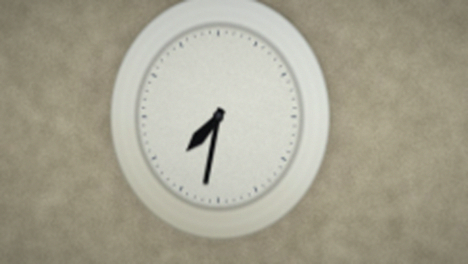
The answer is 7,32
